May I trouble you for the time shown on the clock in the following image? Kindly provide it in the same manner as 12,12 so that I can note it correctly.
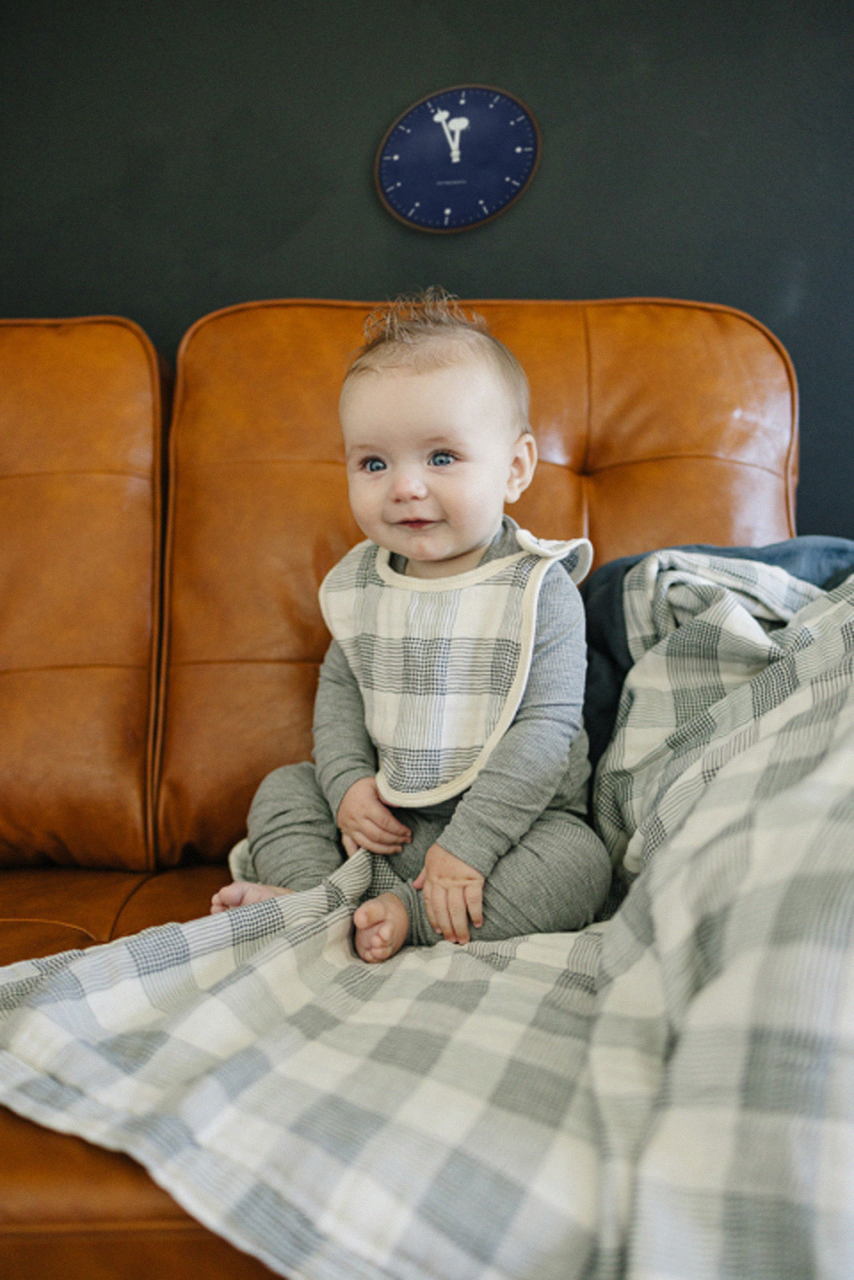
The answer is 11,56
